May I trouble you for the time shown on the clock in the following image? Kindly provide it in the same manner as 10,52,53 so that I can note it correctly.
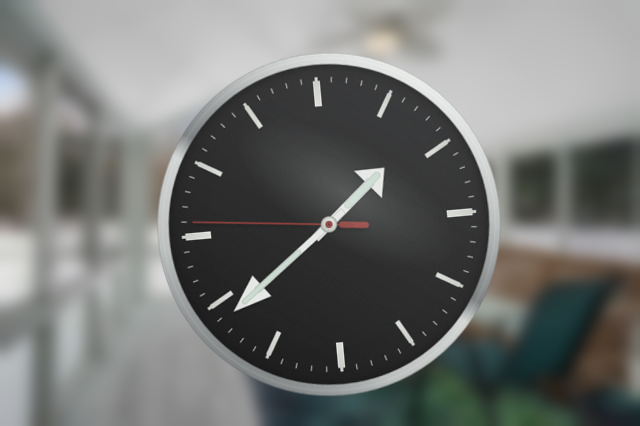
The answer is 1,38,46
